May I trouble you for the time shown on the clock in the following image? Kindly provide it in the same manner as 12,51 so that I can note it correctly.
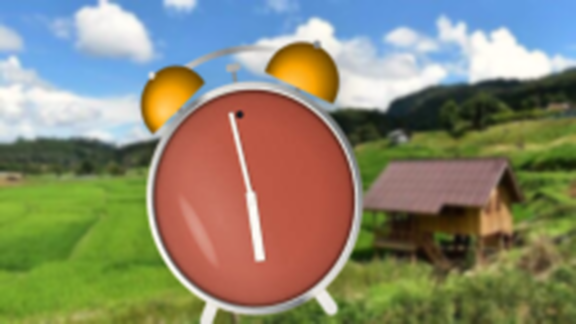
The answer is 5,59
